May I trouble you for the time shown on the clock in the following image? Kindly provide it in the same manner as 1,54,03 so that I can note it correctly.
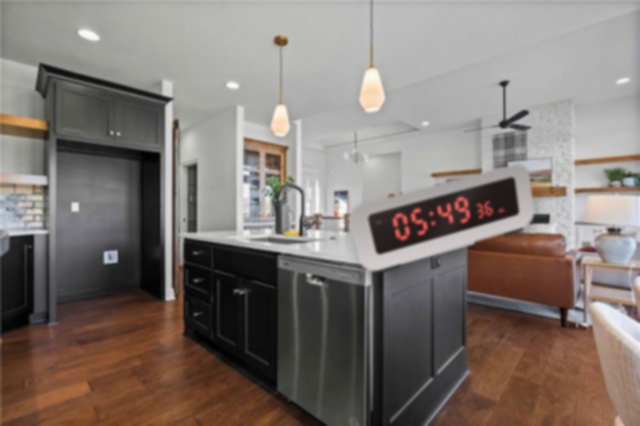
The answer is 5,49,36
